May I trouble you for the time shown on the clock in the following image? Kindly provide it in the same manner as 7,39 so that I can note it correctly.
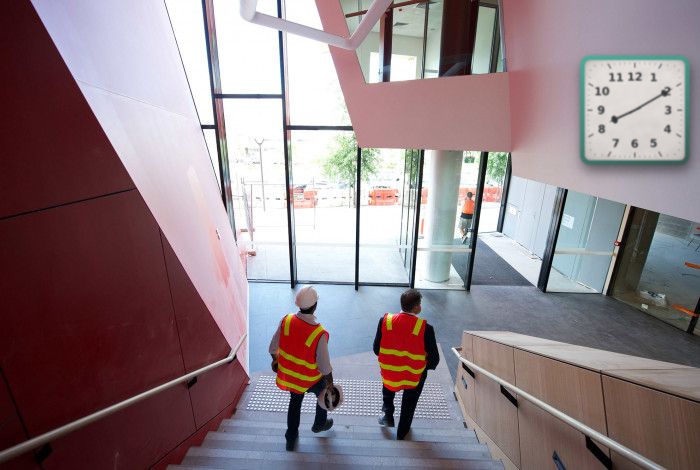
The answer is 8,10
